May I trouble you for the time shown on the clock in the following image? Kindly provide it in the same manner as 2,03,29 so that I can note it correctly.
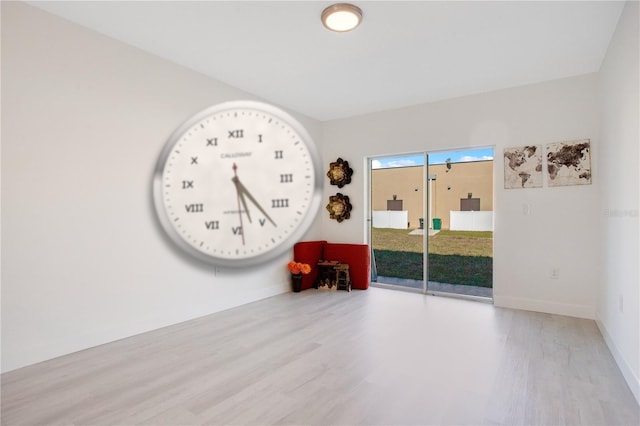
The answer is 5,23,29
